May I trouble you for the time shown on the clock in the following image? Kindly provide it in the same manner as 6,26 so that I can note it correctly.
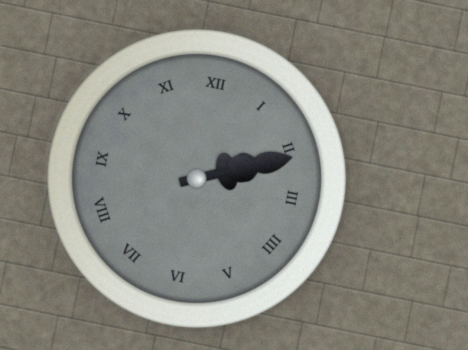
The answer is 2,11
